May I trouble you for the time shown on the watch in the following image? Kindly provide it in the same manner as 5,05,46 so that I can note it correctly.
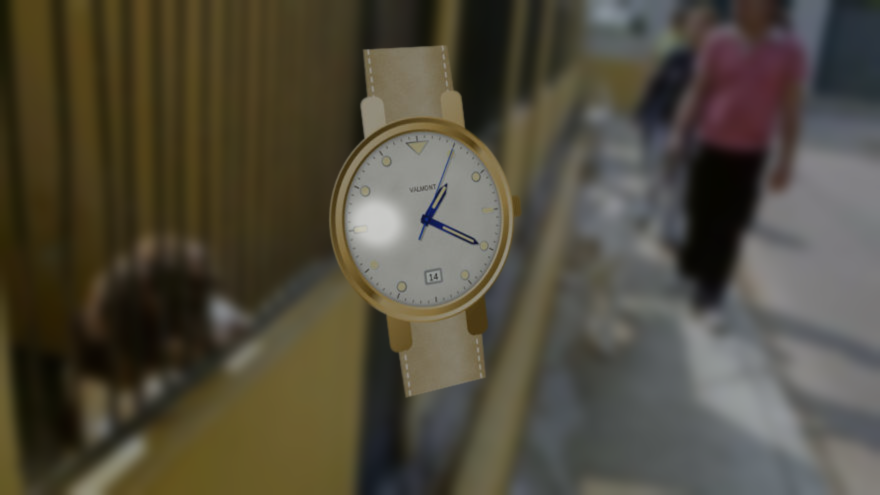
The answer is 1,20,05
